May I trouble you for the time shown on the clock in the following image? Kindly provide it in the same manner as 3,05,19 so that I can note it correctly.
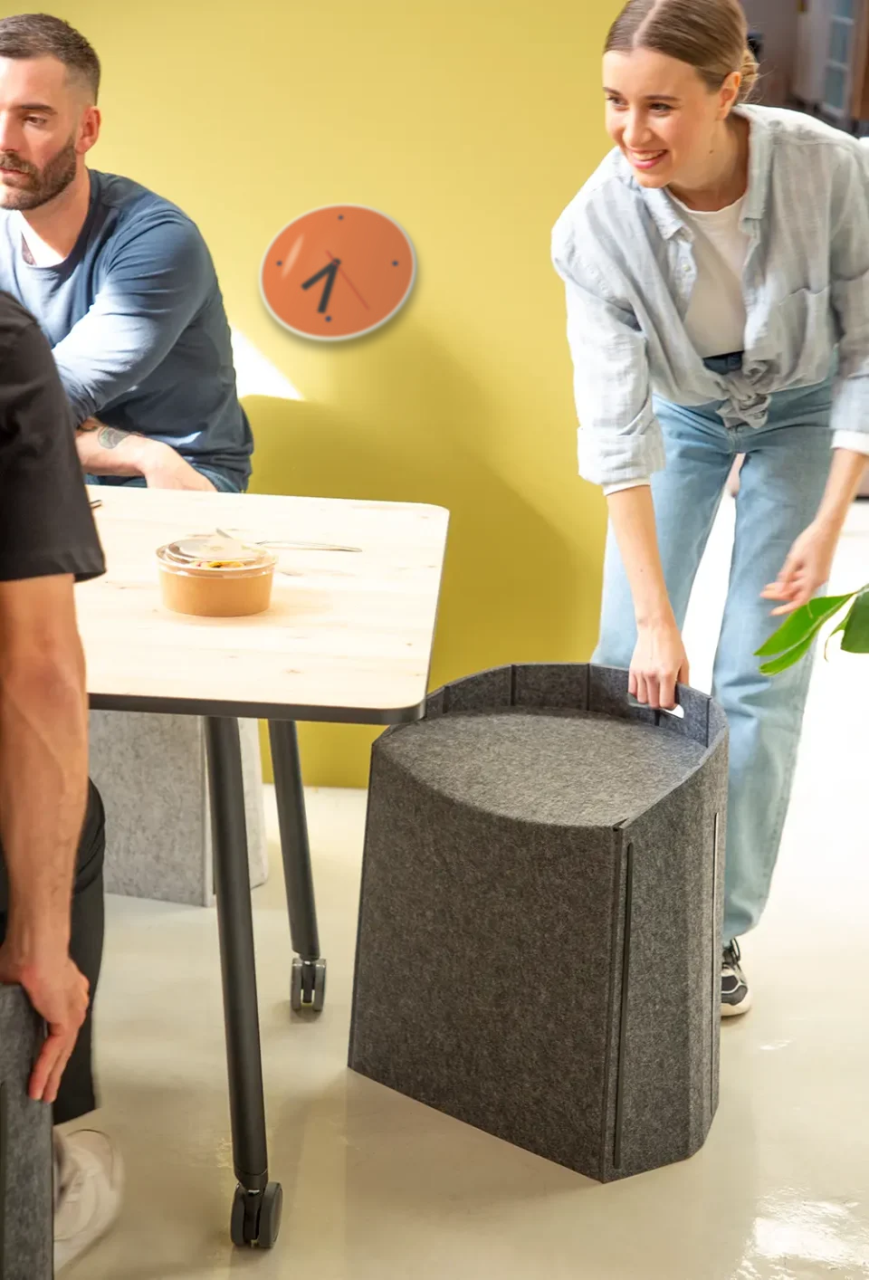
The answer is 7,31,24
